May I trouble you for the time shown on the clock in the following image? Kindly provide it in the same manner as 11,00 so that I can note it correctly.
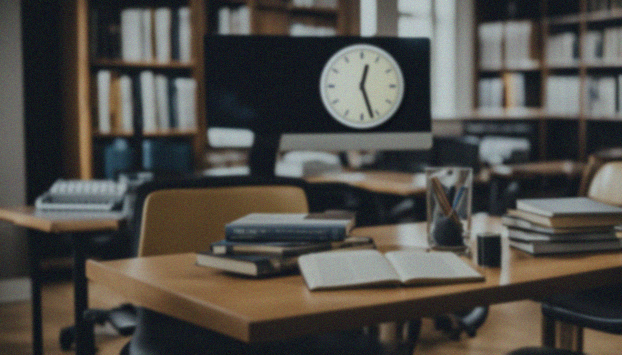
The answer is 12,27
